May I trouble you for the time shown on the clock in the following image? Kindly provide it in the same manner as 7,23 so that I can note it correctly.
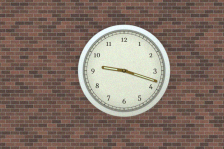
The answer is 9,18
